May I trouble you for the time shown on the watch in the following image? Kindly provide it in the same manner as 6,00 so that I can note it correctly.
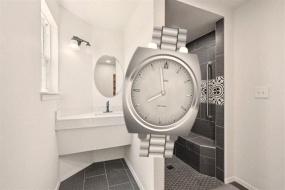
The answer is 7,58
